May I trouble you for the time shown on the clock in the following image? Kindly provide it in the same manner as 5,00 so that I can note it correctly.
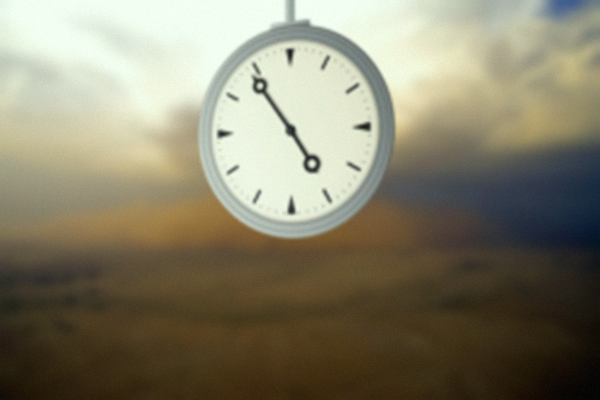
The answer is 4,54
